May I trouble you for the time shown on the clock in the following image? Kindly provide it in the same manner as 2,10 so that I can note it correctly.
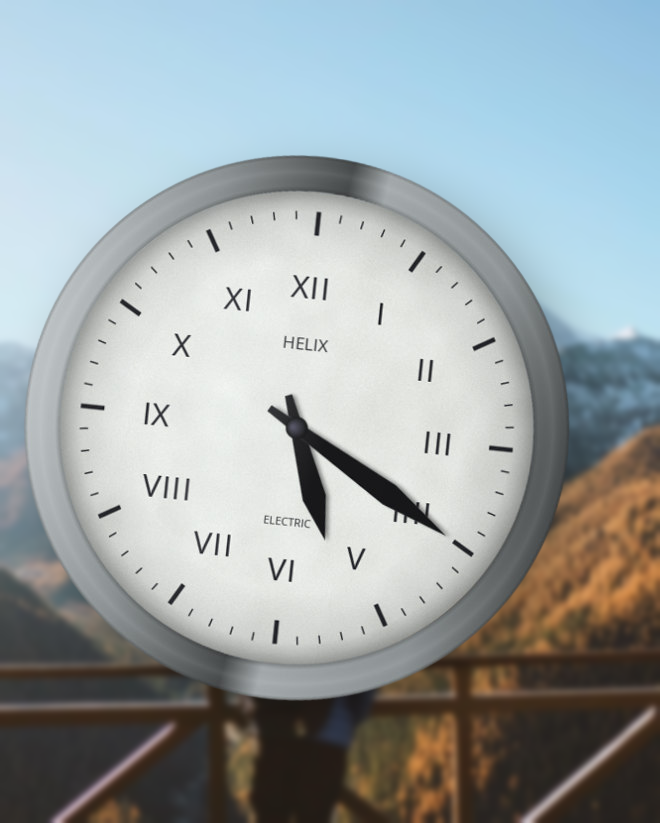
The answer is 5,20
